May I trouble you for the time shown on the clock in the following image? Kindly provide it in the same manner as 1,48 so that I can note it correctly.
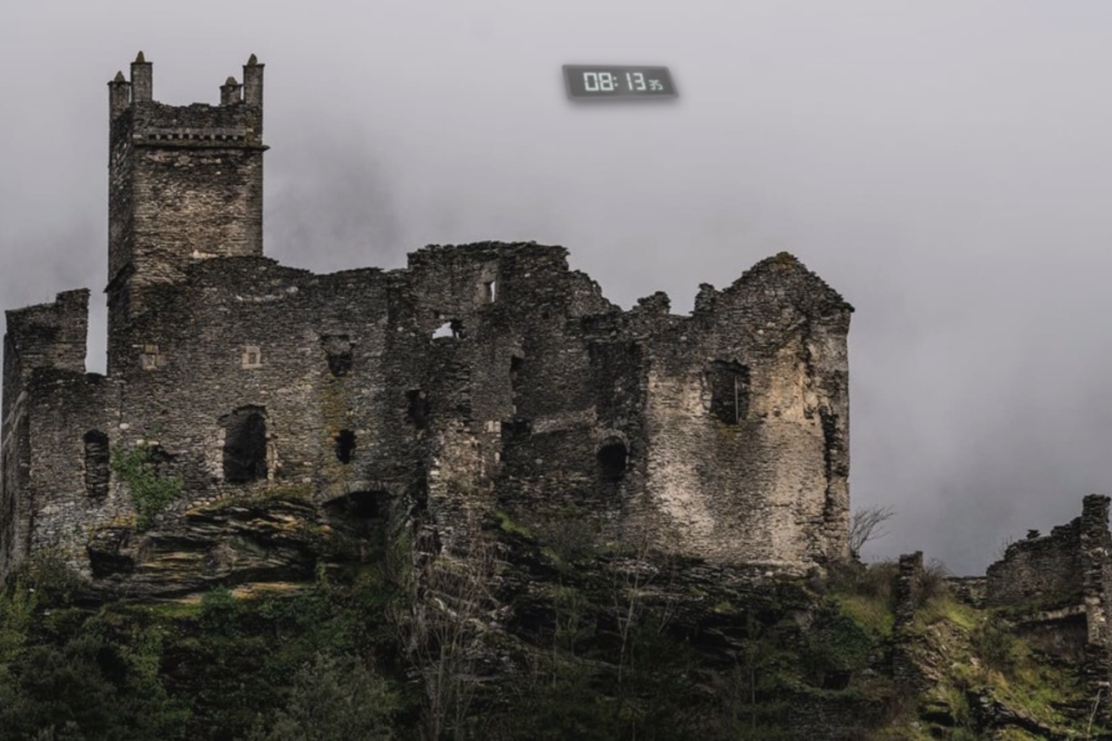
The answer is 8,13
